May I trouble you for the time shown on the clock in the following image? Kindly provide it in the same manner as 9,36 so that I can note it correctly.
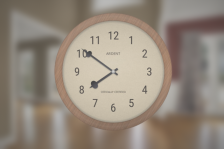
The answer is 7,51
